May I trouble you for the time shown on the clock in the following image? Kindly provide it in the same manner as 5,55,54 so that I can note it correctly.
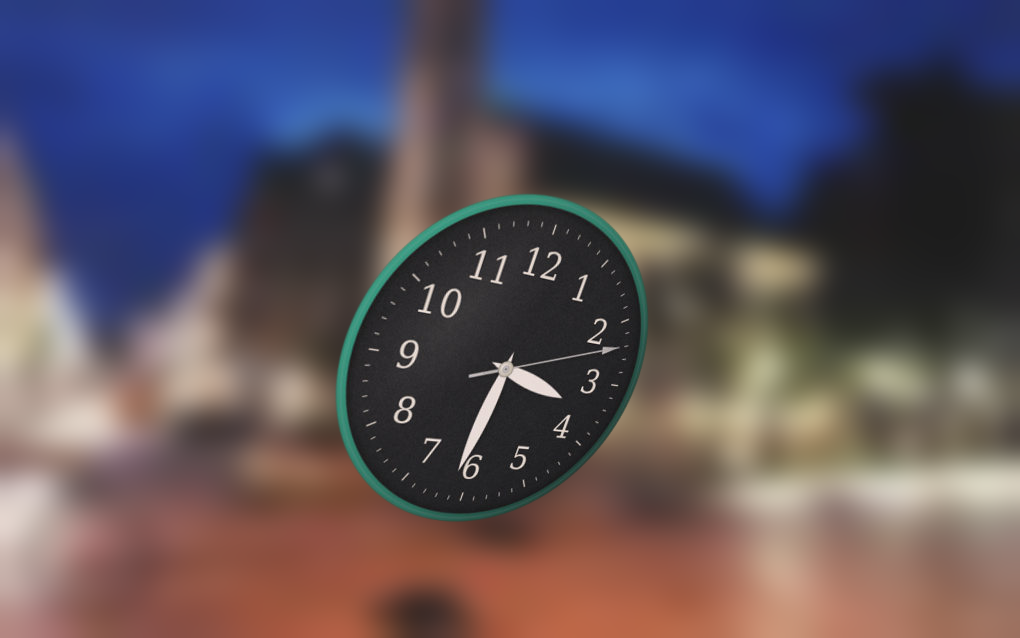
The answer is 3,31,12
